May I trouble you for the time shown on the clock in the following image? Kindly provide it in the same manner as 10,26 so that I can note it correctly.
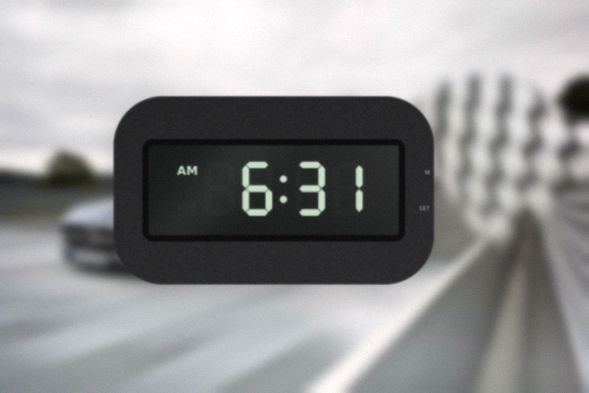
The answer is 6,31
